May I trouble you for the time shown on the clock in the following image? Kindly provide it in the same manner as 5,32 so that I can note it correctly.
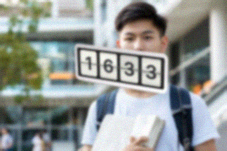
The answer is 16,33
